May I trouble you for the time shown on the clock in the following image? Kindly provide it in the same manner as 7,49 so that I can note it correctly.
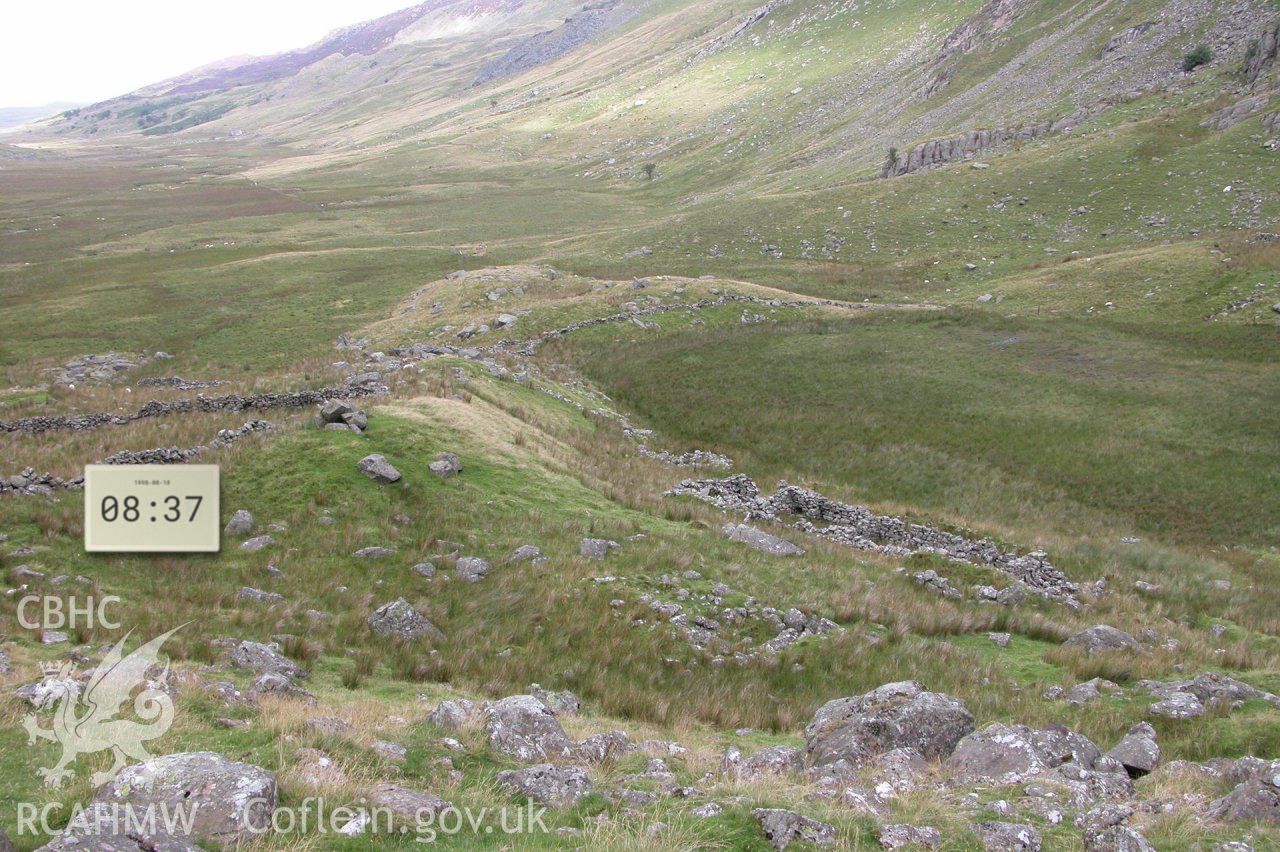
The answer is 8,37
